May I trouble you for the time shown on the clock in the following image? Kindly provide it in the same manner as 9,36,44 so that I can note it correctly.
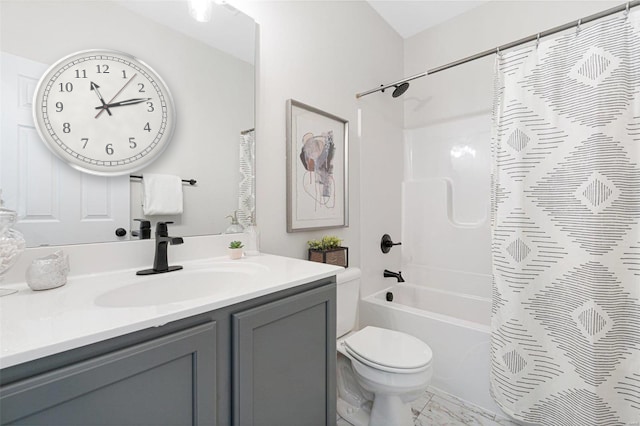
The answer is 11,13,07
